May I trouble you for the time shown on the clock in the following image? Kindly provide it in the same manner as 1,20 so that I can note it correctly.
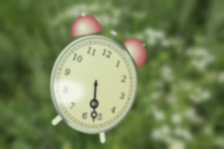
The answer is 5,27
